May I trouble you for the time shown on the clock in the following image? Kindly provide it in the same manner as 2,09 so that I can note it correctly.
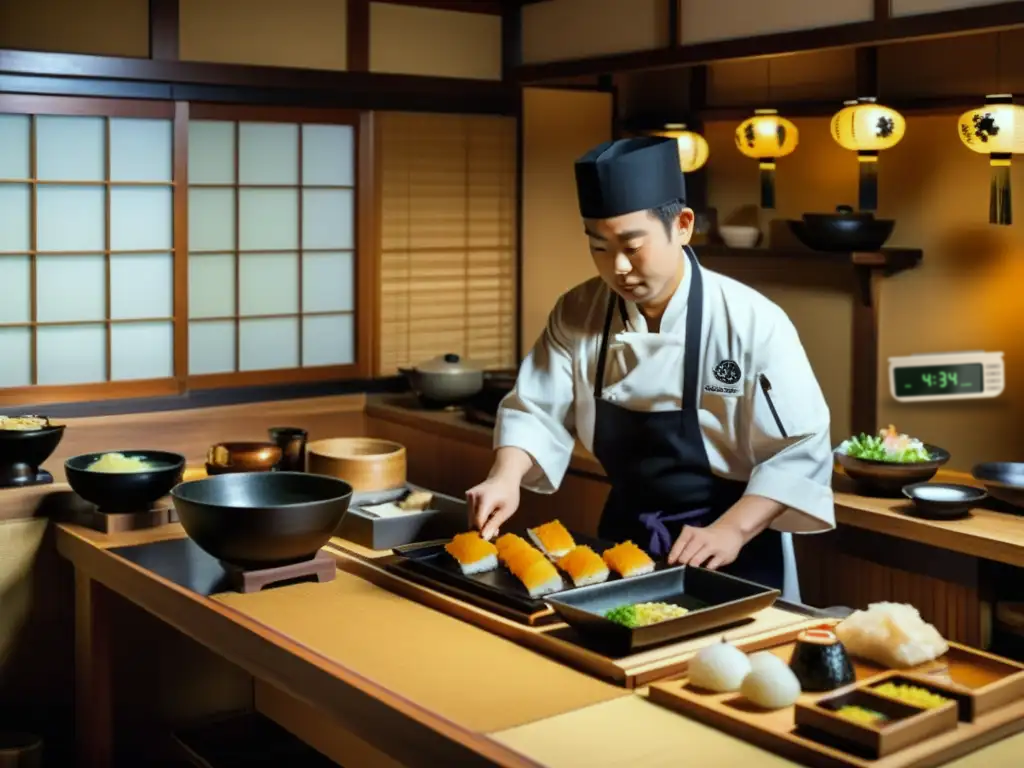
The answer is 4,34
